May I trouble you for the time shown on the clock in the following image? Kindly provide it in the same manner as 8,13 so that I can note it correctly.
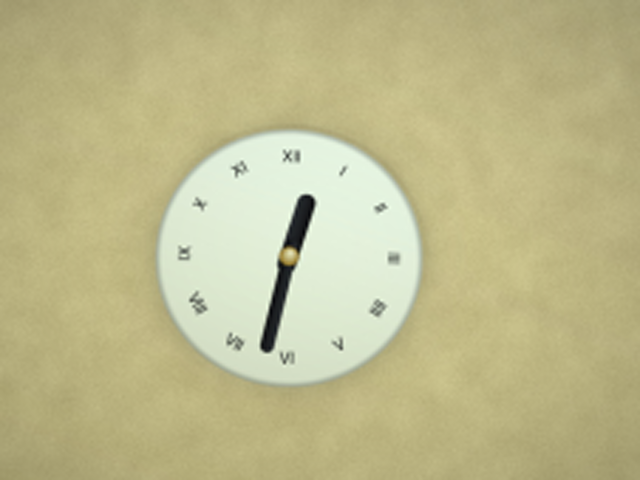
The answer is 12,32
